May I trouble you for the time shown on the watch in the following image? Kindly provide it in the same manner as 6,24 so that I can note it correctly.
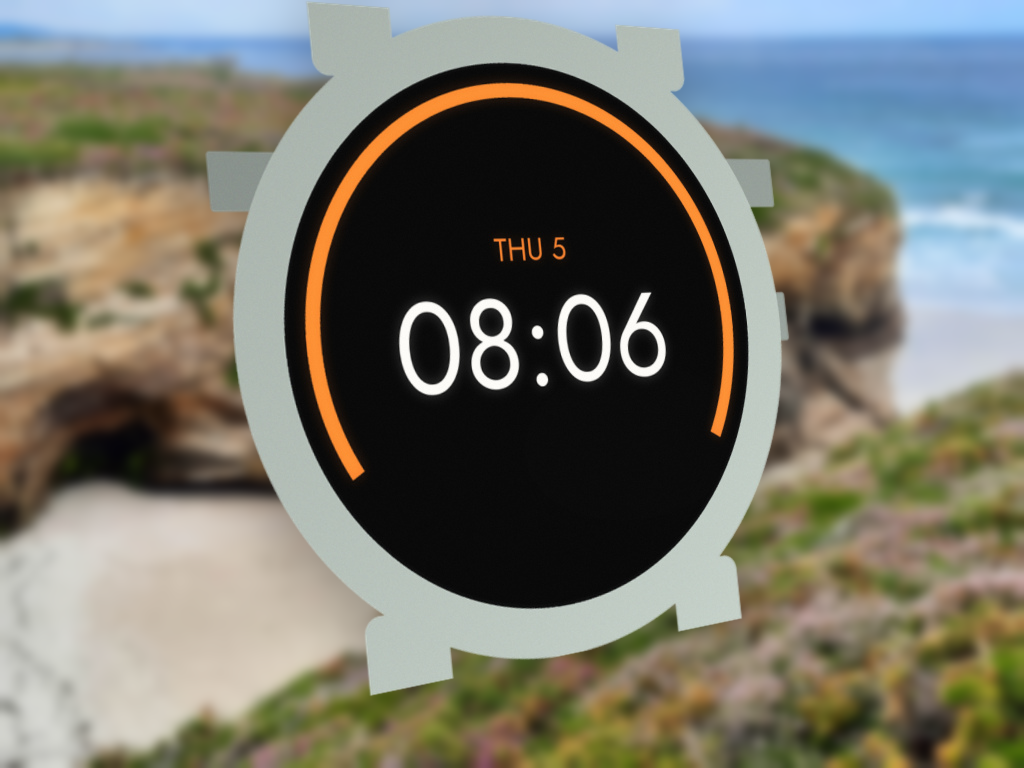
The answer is 8,06
